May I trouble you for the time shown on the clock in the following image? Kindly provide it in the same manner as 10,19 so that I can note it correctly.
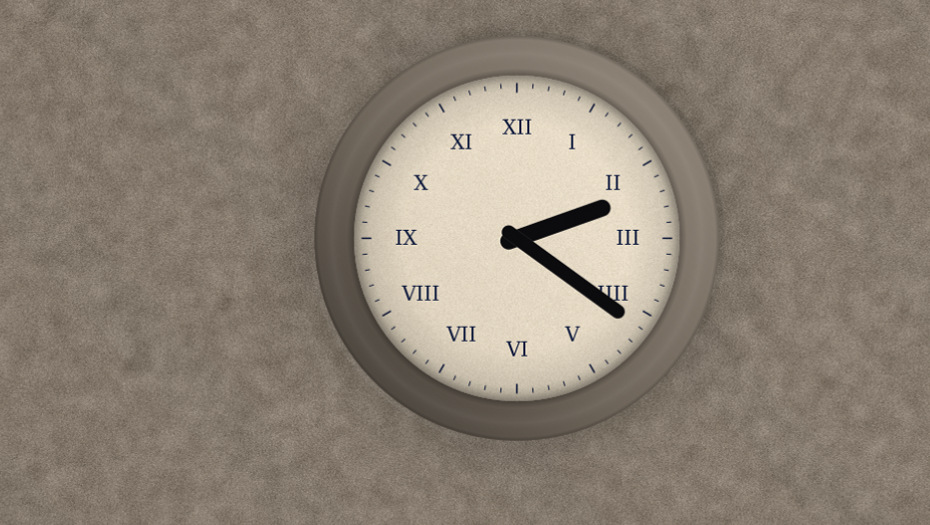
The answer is 2,21
